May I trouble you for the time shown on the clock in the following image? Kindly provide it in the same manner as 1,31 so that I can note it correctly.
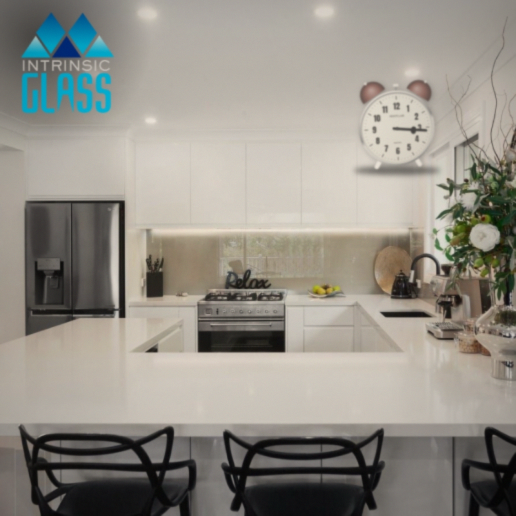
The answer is 3,16
